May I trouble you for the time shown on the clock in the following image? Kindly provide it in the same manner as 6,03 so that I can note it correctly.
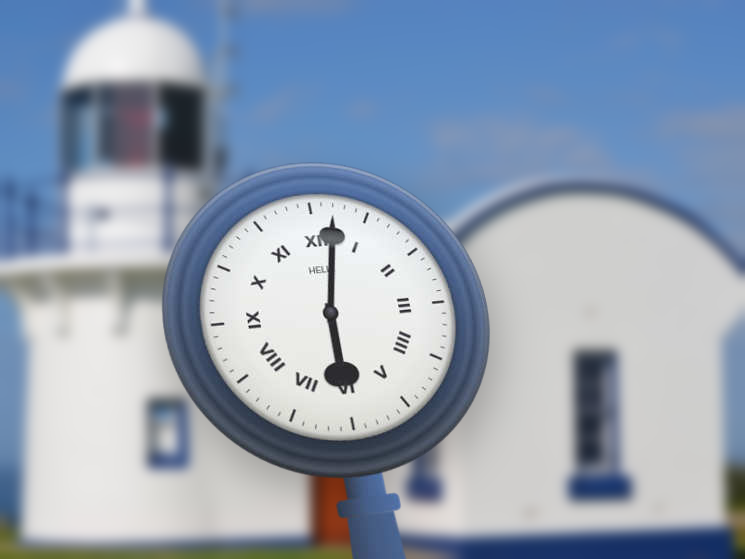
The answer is 6,02
